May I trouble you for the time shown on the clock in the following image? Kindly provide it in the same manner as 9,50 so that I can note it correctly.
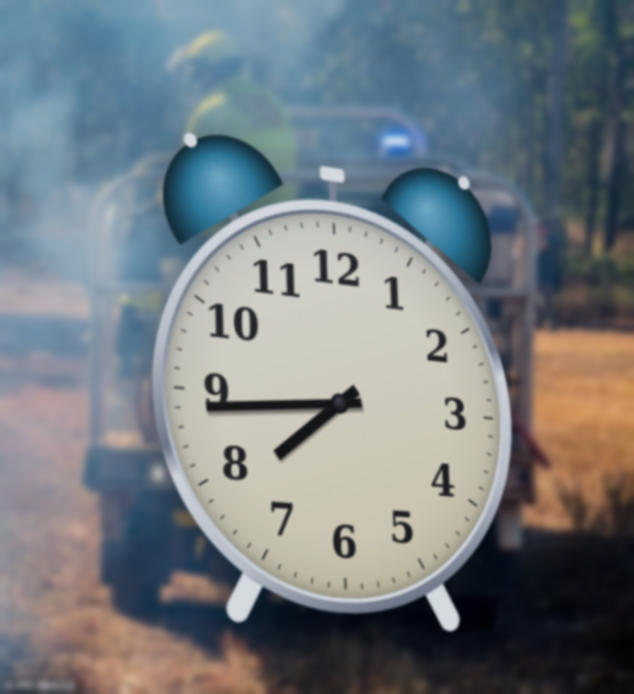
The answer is 7,44
